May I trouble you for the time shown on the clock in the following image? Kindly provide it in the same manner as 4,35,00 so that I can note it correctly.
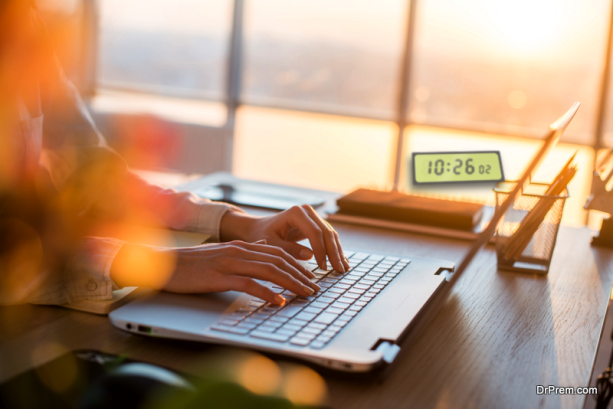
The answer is 10,26,02
